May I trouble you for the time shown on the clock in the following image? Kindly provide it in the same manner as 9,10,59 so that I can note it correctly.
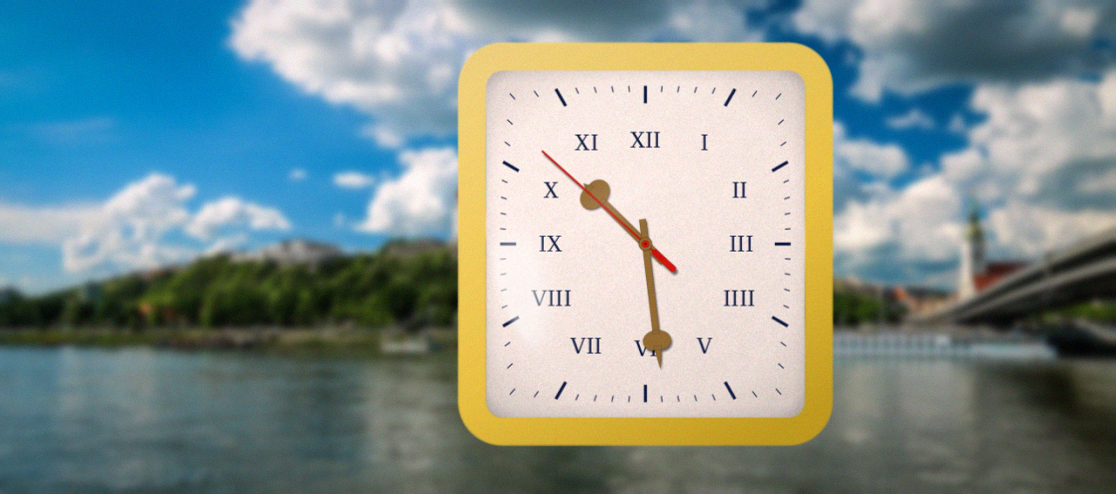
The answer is 10,28,52
